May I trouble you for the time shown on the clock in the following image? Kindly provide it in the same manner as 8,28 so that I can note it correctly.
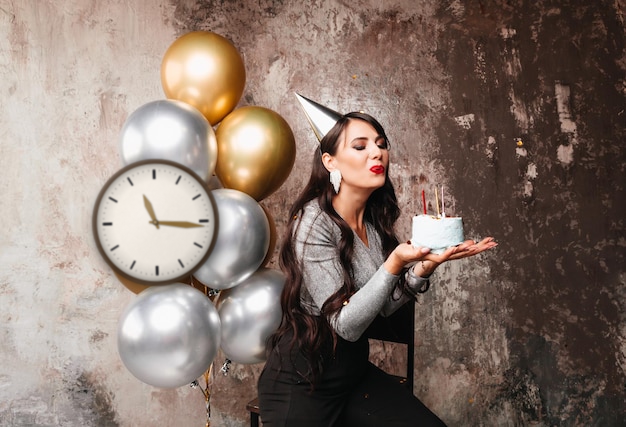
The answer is 11,16
